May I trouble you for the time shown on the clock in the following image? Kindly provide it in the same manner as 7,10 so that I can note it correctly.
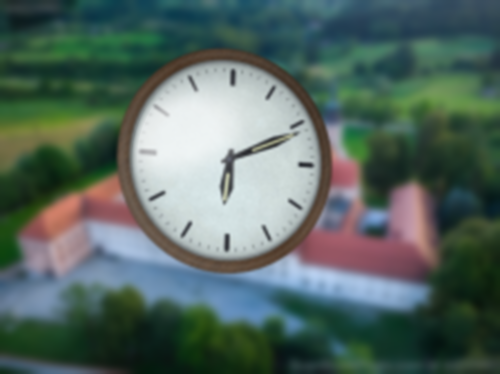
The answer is 6,11
